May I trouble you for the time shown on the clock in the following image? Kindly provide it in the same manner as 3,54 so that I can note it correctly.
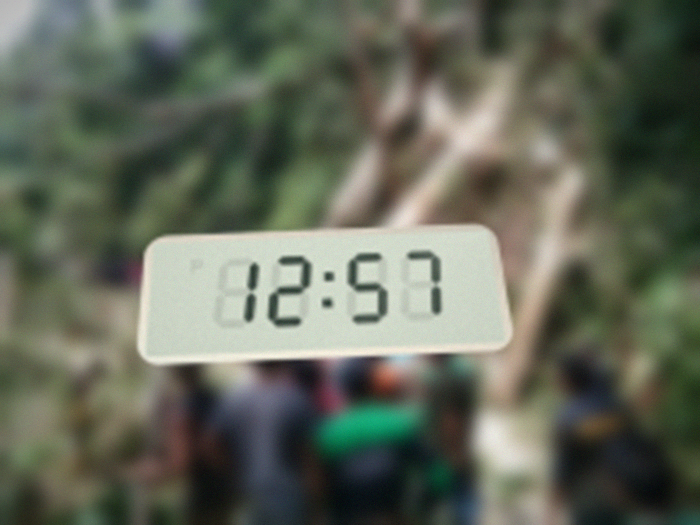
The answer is 12,57
